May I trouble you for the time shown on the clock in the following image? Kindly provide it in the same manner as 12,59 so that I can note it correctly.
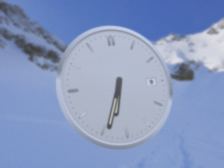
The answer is 6,34
